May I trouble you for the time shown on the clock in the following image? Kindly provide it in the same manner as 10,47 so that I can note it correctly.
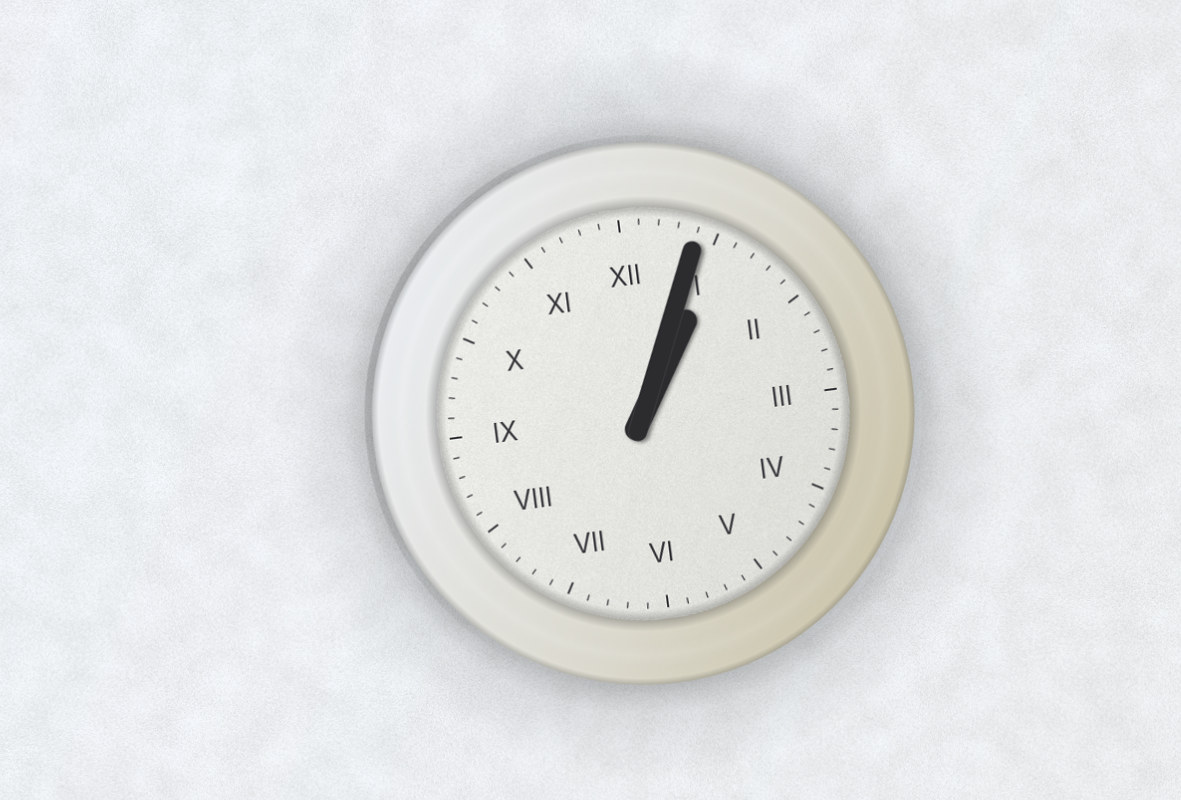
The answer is 1,04
